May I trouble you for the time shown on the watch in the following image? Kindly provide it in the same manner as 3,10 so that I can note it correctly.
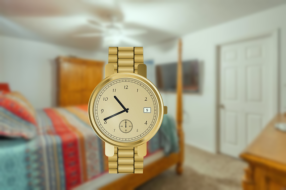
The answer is 10,41
